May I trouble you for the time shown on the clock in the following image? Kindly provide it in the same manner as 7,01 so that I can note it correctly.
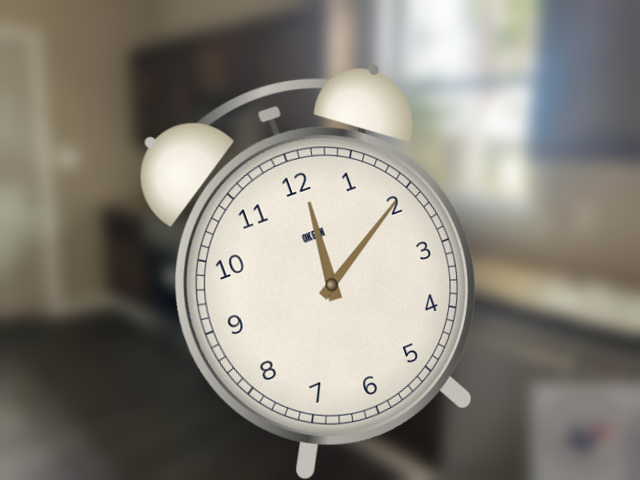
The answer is 12,10
